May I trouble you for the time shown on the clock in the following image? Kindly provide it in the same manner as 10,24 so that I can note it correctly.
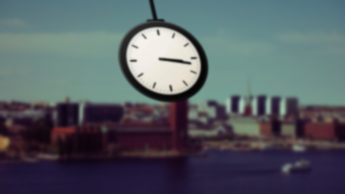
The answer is 3,17
